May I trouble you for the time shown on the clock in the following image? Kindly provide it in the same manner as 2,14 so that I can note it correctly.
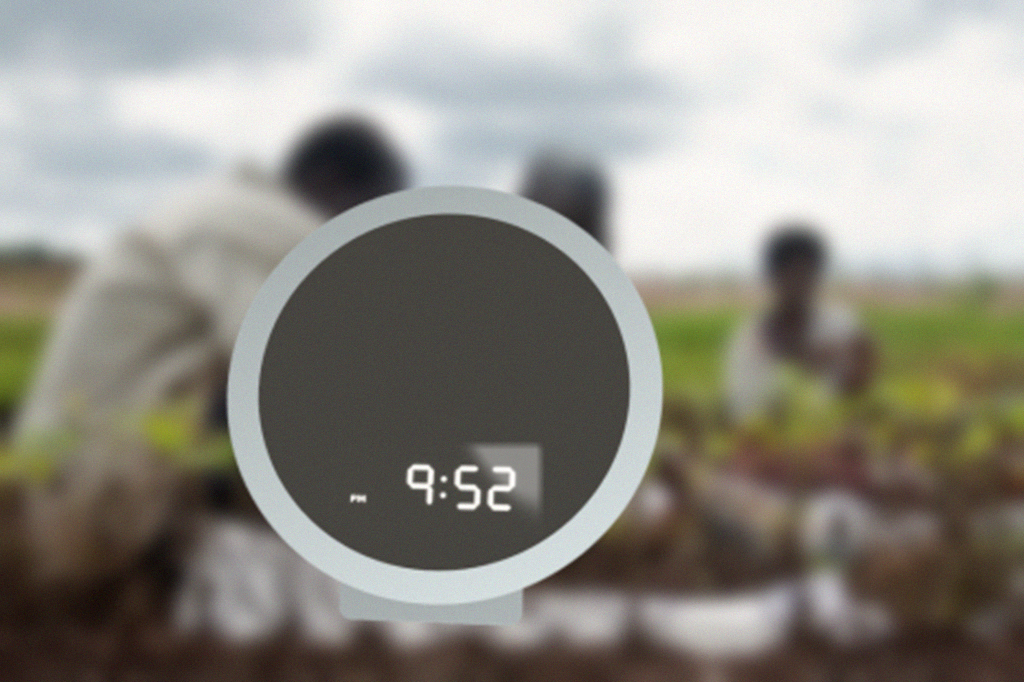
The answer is 9,52
